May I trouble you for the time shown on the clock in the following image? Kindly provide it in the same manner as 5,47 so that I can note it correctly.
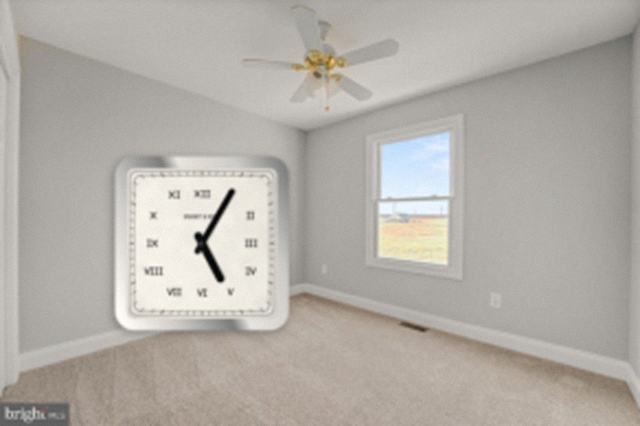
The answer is 5,05
